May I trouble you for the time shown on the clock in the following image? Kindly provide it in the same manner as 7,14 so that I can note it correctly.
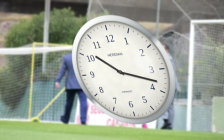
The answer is 10,18
